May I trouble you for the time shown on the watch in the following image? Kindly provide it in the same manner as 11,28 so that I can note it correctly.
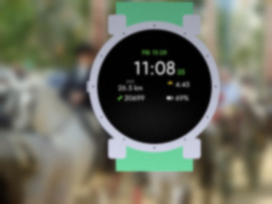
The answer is 11,08
